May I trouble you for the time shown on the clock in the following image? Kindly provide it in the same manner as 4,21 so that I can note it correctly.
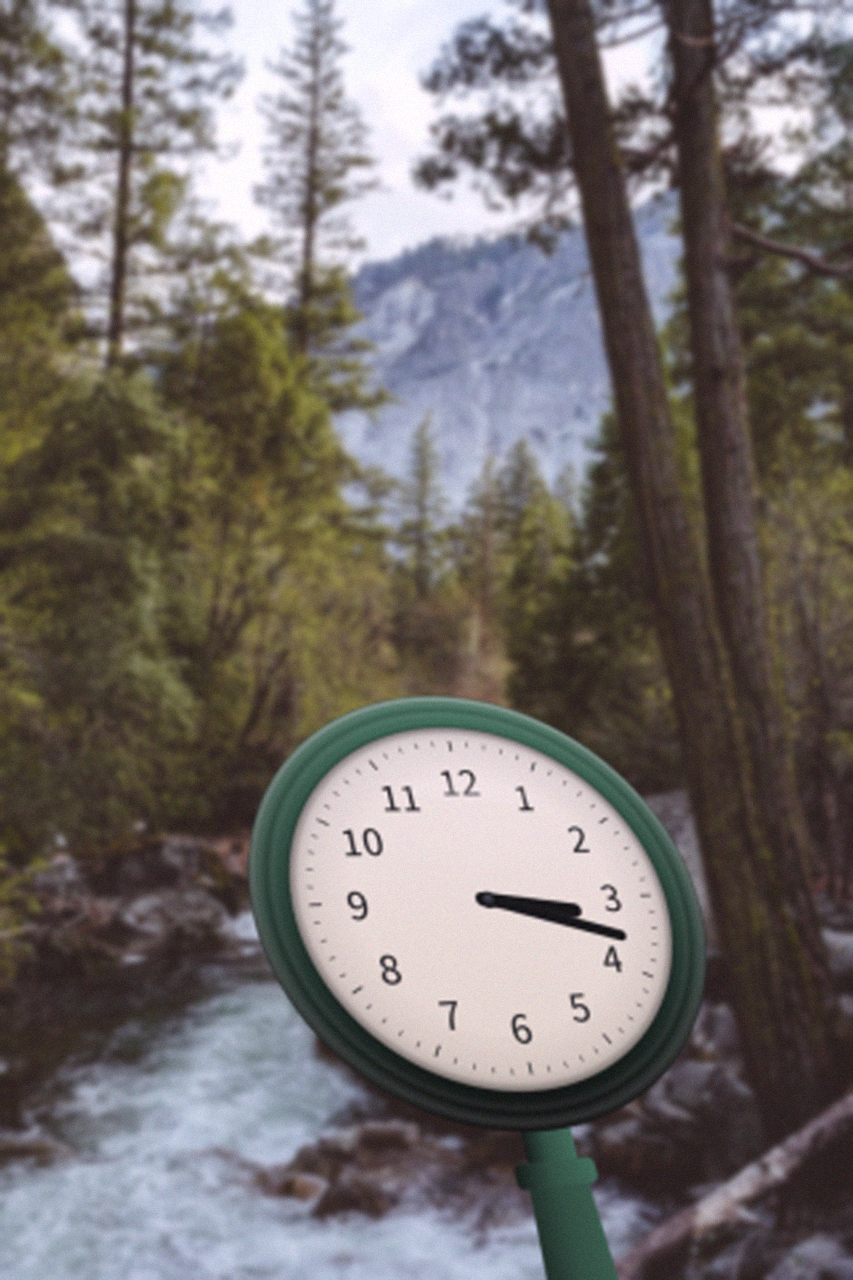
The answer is 3,18
